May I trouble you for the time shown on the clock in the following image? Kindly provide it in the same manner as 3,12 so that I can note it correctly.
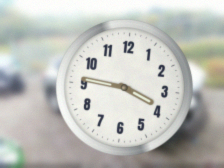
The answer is 3,46
